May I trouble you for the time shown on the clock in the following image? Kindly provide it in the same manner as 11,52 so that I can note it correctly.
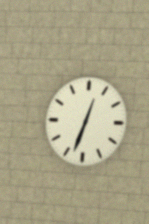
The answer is 12,33
